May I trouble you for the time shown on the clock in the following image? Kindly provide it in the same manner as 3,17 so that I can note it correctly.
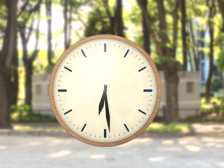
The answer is 6,29
